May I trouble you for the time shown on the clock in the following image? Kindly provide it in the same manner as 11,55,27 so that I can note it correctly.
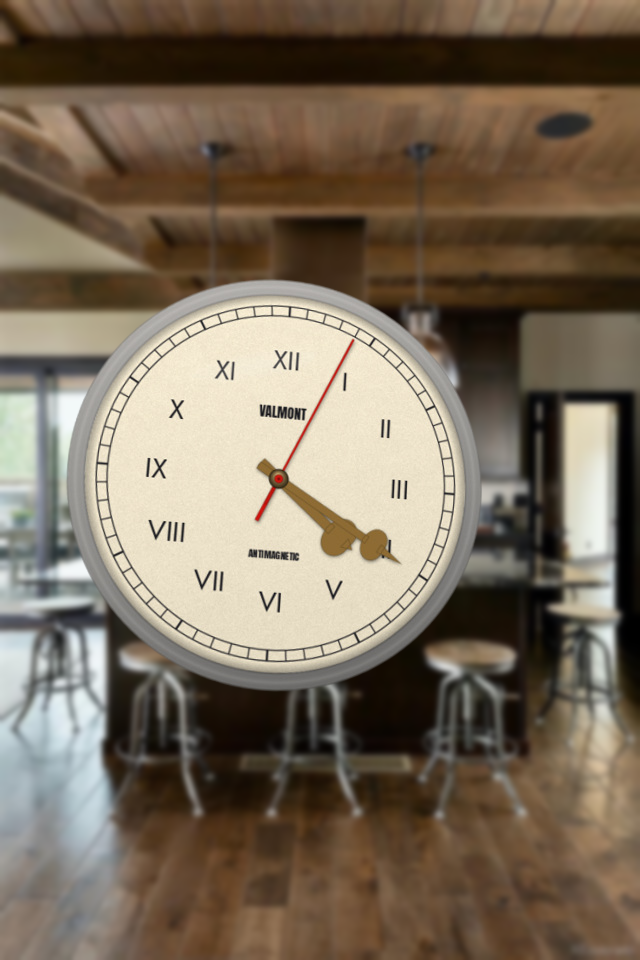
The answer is 4,20,04
